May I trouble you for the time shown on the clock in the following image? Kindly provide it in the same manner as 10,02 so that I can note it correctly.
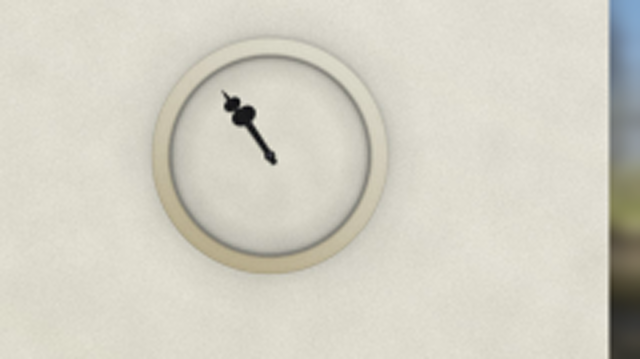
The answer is 10,54
